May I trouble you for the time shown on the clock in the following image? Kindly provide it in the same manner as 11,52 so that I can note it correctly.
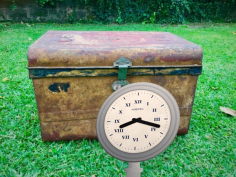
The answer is 8,18
